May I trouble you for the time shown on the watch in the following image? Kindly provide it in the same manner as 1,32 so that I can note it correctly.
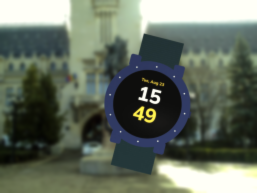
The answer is 15,49
